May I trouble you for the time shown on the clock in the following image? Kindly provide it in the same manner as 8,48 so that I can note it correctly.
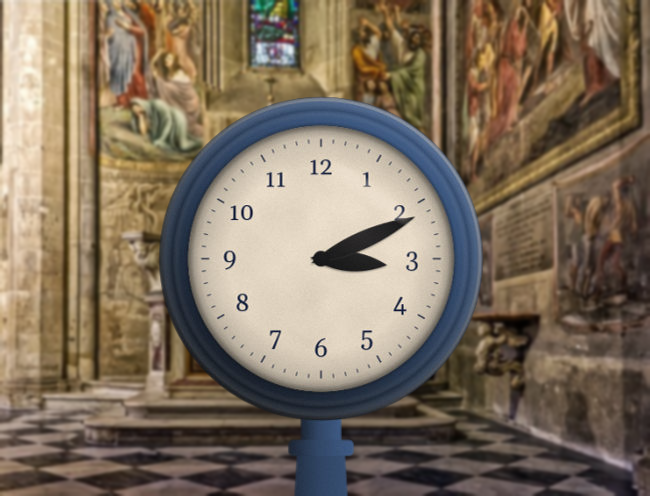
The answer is 3,11
